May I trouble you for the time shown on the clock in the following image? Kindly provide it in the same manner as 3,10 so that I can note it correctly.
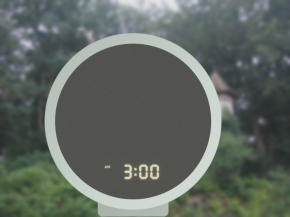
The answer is 3,00
